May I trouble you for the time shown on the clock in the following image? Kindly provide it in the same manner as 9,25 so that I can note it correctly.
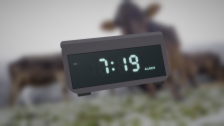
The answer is 7,19
